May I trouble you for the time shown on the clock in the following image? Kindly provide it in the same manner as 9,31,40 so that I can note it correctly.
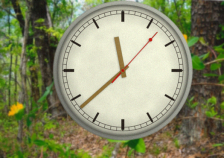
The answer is 11,38,07
